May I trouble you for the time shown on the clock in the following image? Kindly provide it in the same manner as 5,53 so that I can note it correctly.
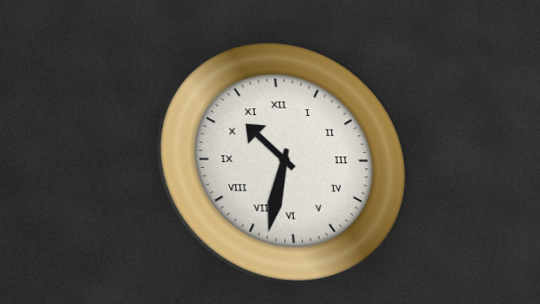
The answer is 10,33
